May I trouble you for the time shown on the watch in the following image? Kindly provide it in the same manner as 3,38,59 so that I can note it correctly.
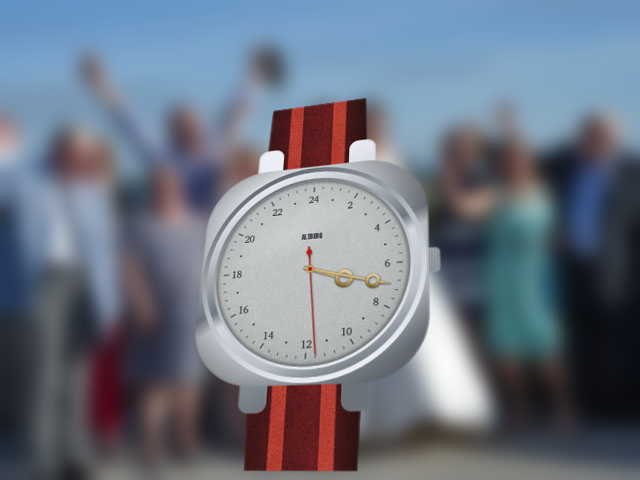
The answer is 7,17,29
